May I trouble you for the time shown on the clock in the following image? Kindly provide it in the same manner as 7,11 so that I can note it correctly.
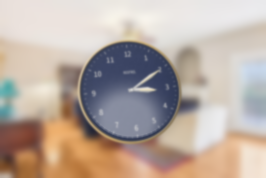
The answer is 3,10
